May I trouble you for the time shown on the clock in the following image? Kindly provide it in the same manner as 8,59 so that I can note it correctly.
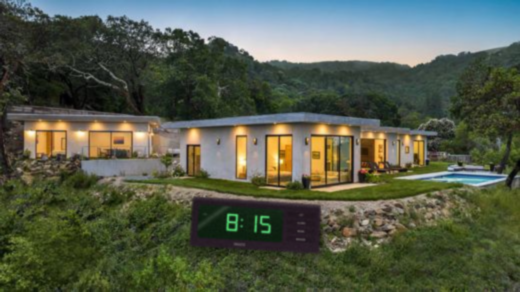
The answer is 8,15
